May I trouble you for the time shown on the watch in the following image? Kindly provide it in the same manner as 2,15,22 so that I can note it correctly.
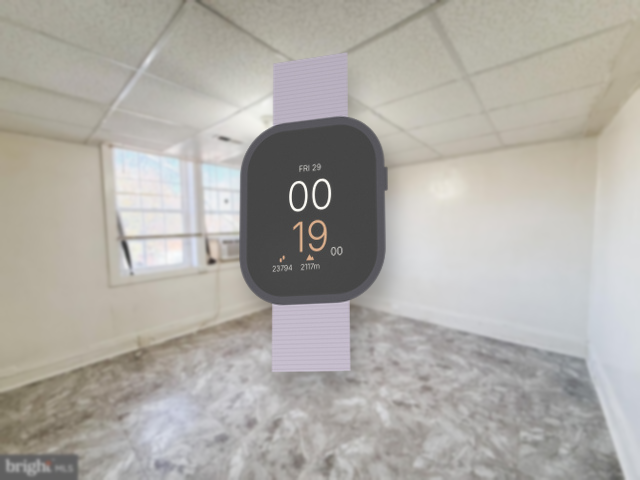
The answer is 0,19,00
